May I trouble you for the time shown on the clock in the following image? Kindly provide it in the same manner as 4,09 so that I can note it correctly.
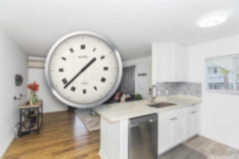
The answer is 1,38
